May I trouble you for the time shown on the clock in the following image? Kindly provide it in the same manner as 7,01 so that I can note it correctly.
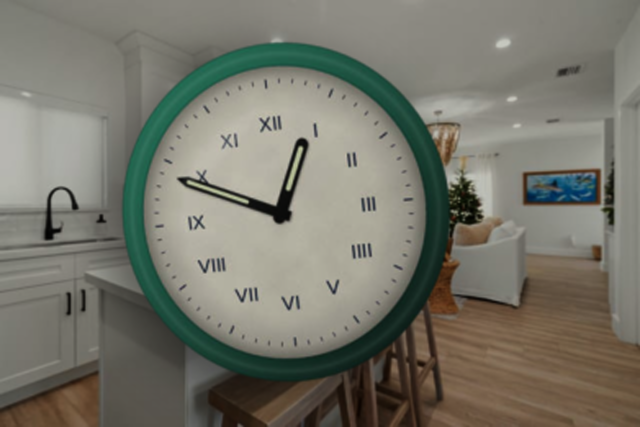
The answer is 12,49
